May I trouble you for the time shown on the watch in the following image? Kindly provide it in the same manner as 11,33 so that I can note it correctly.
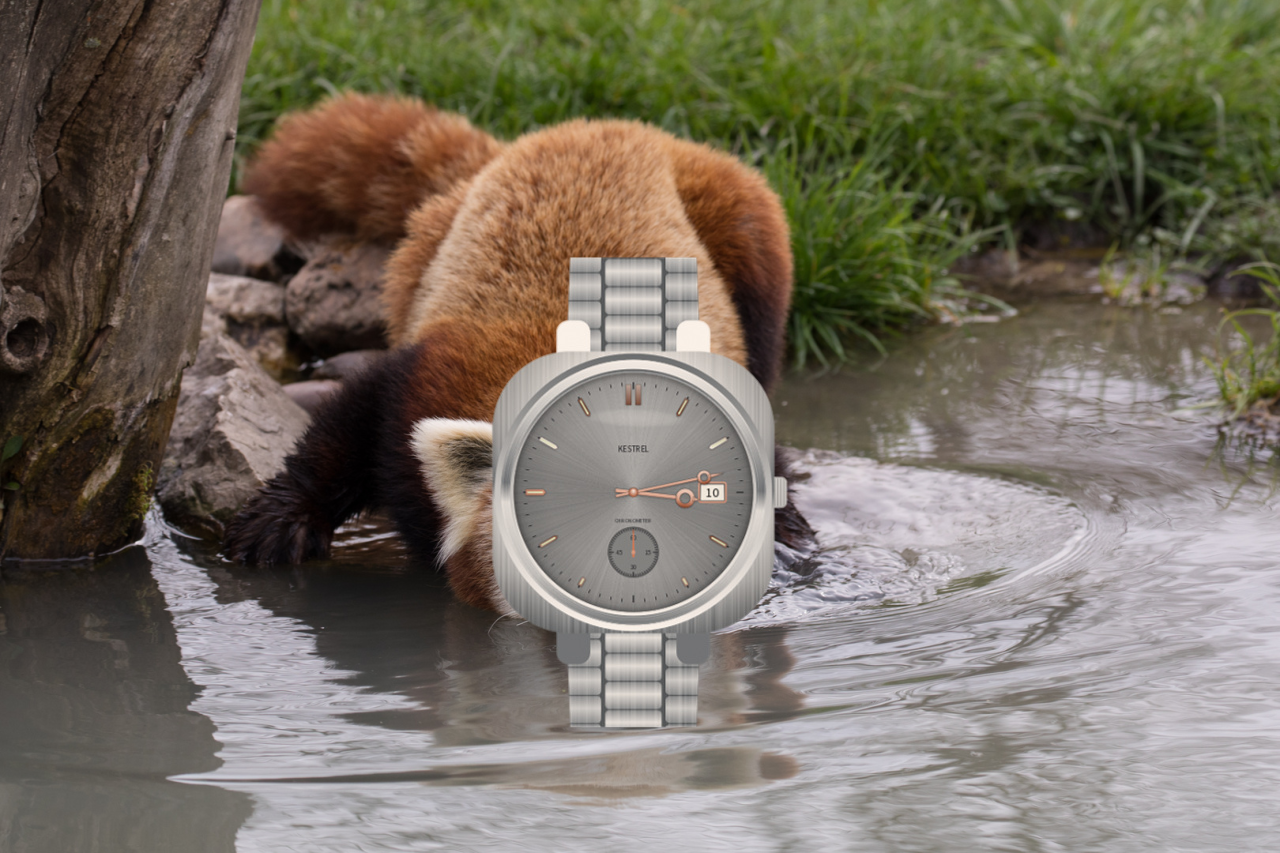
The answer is 3,13
